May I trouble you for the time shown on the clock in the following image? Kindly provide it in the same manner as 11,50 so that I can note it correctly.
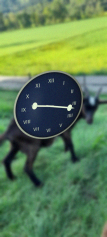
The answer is 9,17
